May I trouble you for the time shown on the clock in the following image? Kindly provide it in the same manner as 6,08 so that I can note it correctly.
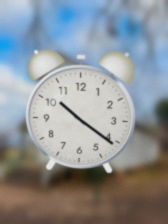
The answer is 10,21
